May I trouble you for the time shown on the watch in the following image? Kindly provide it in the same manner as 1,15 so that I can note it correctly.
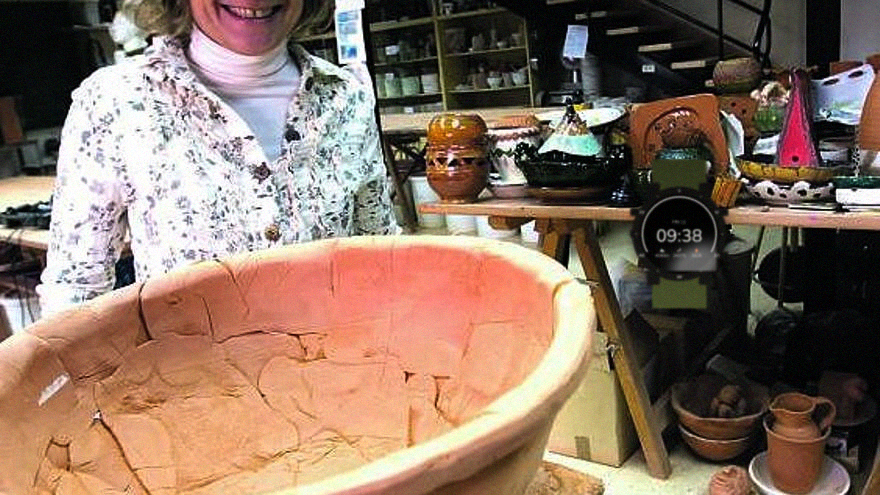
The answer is 9,38
